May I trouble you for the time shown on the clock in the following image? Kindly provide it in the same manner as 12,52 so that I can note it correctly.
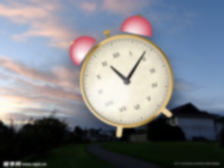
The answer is 11,09
